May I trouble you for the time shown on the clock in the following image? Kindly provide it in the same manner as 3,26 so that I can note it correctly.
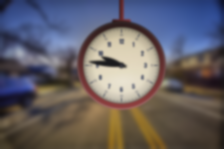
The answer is 9,46
